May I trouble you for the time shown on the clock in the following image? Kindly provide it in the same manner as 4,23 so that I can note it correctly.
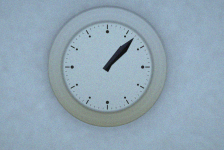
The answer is 1,07
